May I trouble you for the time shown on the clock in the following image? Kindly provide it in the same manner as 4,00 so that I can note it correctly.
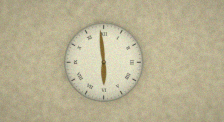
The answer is 5,59
